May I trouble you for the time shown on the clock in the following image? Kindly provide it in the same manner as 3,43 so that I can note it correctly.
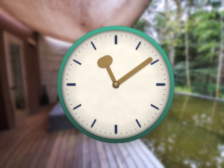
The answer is 11,09
